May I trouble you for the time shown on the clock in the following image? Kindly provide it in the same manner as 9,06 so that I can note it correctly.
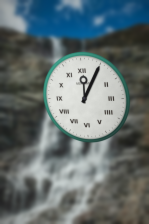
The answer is 12,05
